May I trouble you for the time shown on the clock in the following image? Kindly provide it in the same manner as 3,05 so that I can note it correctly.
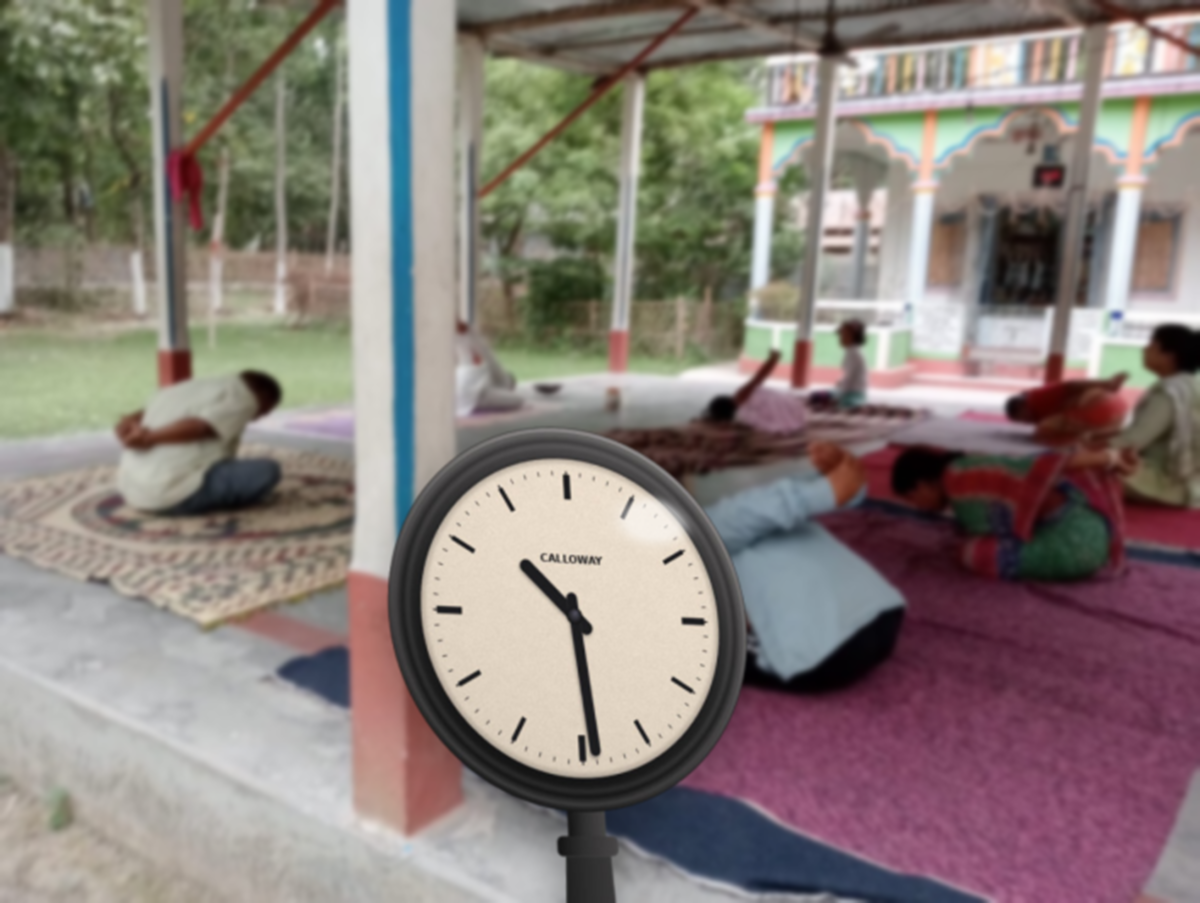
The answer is 10,29
